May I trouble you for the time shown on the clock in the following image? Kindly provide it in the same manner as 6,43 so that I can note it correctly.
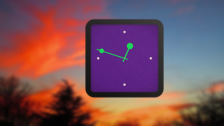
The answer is 12,48
